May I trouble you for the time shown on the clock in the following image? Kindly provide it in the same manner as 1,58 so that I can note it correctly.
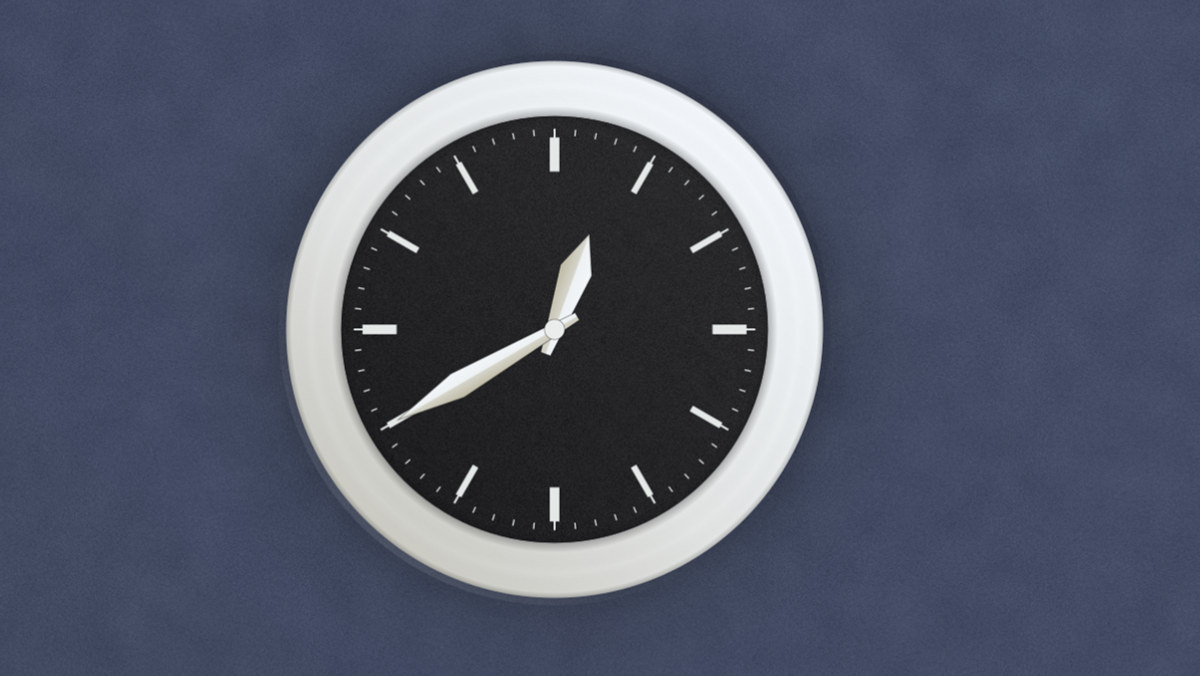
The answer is 12,40
